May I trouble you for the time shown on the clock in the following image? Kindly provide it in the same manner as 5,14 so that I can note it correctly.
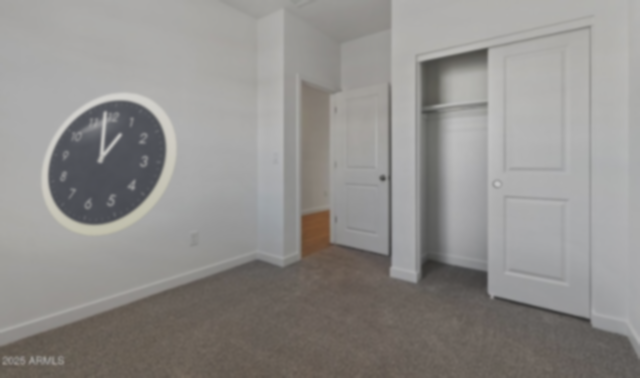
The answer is 12,58
